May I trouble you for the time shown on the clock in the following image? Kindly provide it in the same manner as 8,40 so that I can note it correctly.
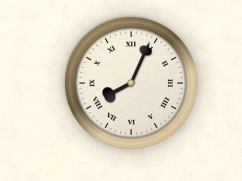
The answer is 8,04
